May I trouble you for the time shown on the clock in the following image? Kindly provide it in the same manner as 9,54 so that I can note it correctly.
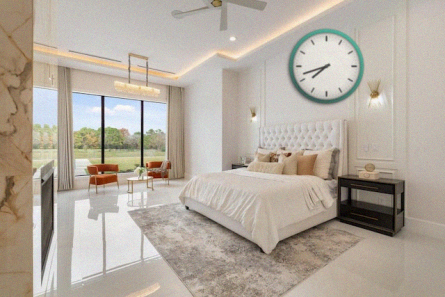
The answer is 7,42
